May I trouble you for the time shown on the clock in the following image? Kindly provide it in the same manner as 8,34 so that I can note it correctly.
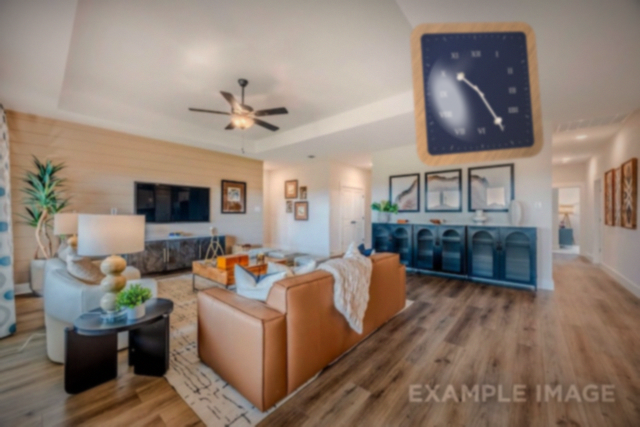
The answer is 10,25
